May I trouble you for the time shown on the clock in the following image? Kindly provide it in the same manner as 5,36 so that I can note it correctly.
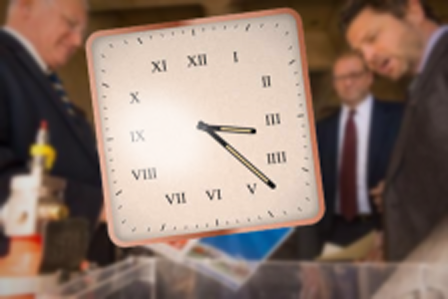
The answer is 3,23
